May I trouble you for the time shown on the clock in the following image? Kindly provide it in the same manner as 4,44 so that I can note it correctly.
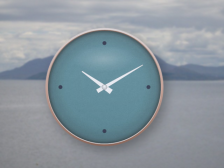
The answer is 10,10
